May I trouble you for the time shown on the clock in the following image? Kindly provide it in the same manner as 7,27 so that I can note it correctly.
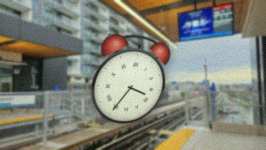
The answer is 3,35
